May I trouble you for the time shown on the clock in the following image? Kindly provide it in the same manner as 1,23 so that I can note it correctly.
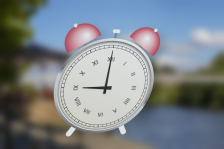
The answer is 9,00
